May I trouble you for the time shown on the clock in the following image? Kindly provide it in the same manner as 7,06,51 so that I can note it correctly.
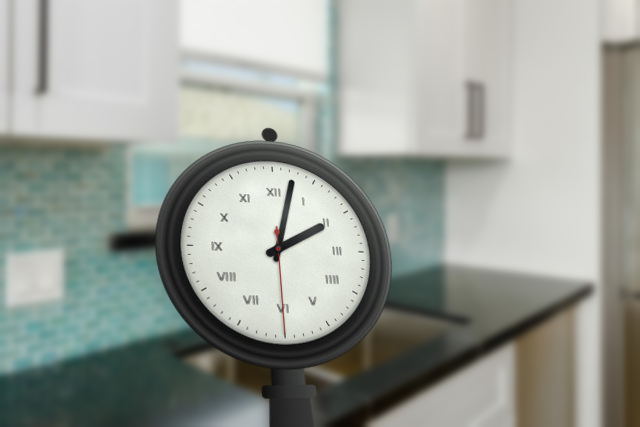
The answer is 2,02,30
